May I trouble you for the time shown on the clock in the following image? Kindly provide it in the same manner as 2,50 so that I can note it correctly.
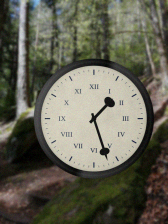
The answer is 1,27
